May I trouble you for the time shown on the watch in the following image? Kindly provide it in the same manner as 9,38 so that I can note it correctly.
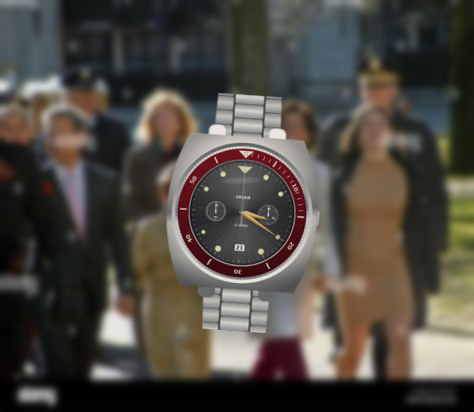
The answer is 3,20
